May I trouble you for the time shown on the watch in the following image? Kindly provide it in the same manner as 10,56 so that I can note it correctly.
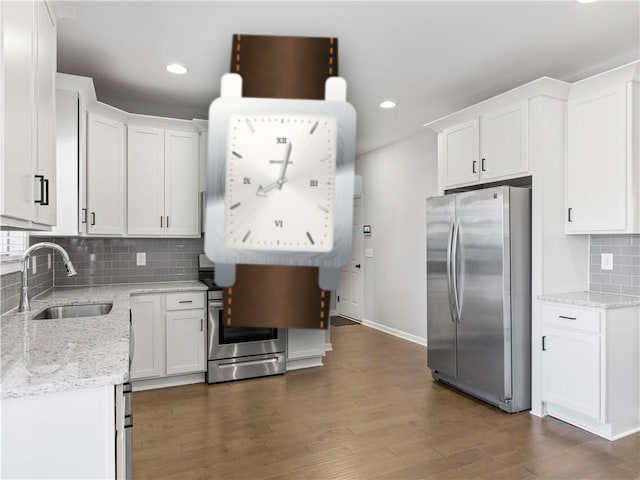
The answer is 8,02
